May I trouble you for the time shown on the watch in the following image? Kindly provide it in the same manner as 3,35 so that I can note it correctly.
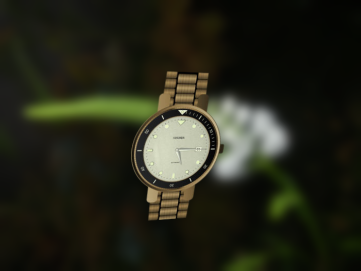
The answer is 5,15
